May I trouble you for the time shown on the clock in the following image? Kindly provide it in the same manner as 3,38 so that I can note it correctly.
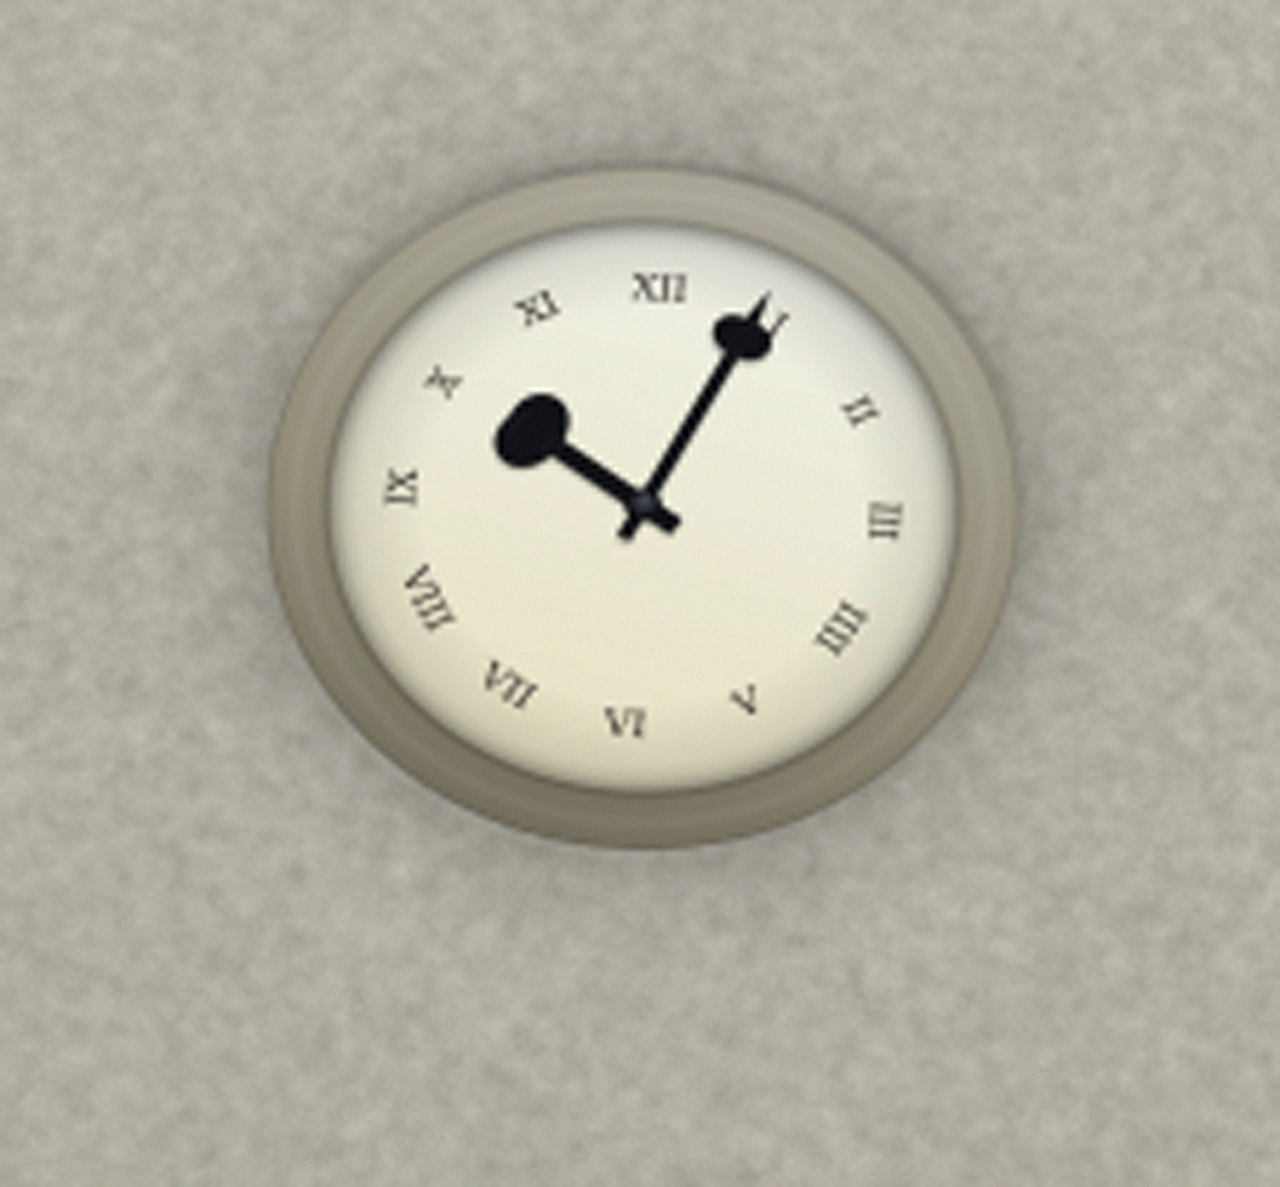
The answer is 10,04
